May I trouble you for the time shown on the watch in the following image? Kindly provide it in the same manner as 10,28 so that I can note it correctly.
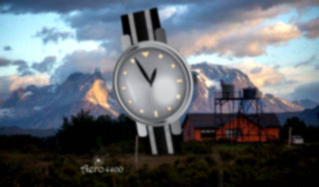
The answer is 12,56
